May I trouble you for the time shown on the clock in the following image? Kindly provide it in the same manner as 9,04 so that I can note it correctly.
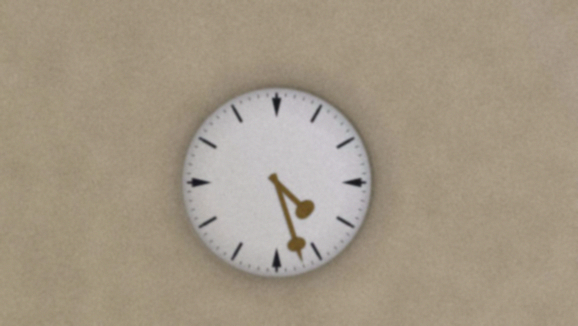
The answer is 4,27
